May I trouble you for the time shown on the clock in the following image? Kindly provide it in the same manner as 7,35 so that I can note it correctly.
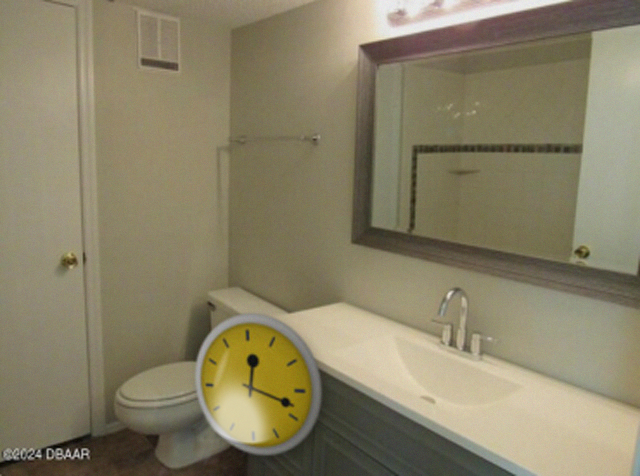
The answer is 12,18
